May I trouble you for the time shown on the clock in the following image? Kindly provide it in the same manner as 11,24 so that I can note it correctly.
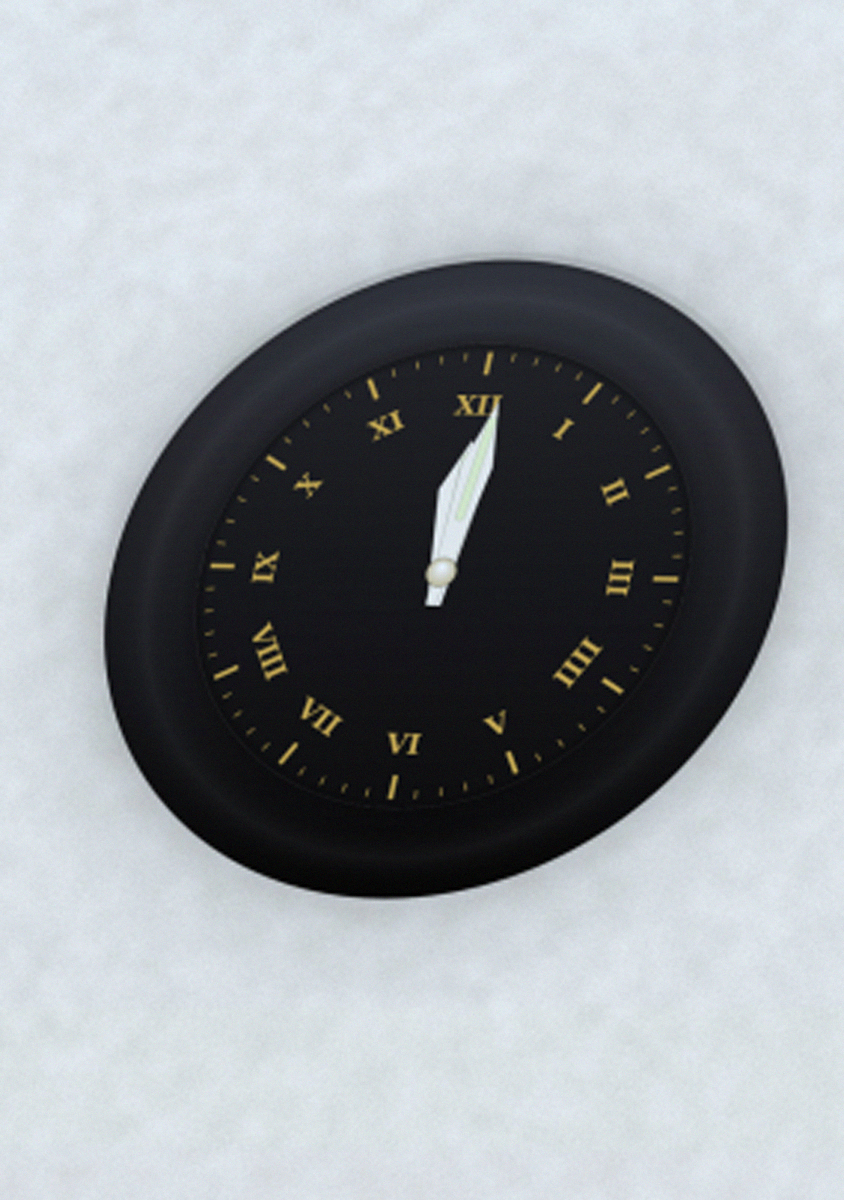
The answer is 12,01
